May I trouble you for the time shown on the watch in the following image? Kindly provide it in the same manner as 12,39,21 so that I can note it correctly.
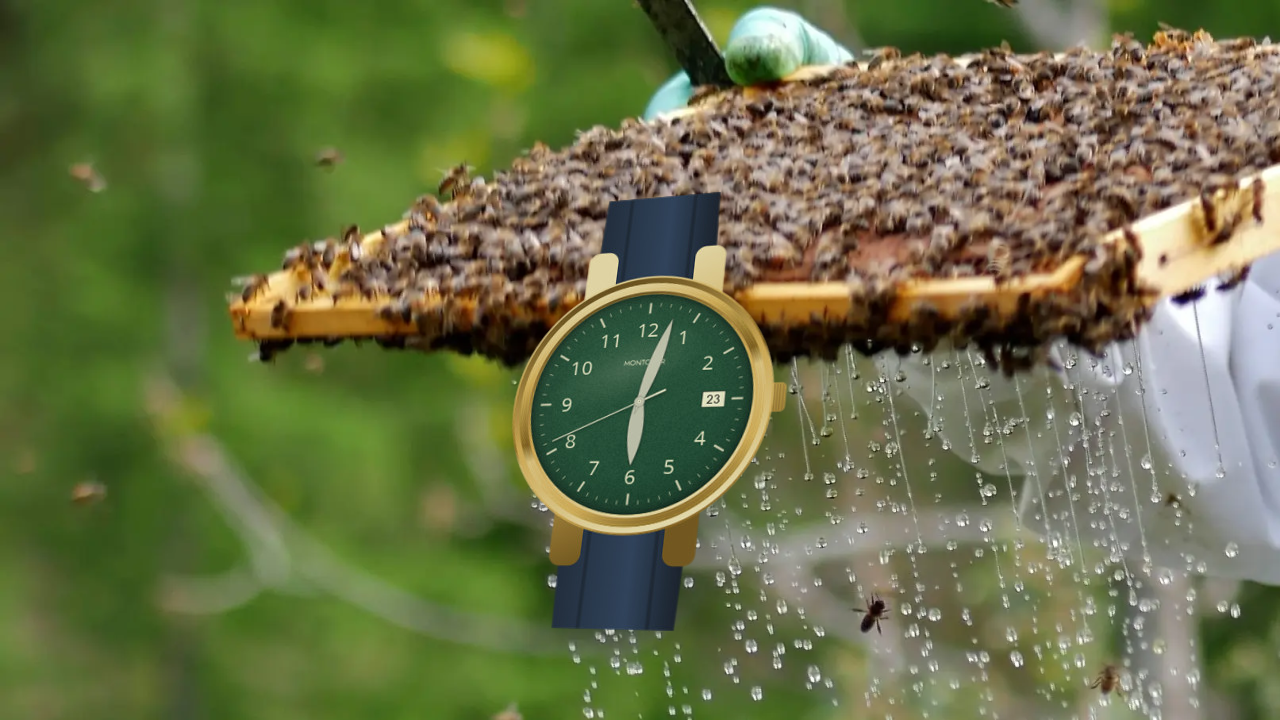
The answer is 6,02,41
